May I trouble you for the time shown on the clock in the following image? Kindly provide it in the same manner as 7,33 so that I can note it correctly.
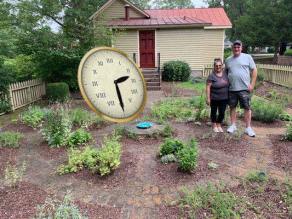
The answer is 2,30
